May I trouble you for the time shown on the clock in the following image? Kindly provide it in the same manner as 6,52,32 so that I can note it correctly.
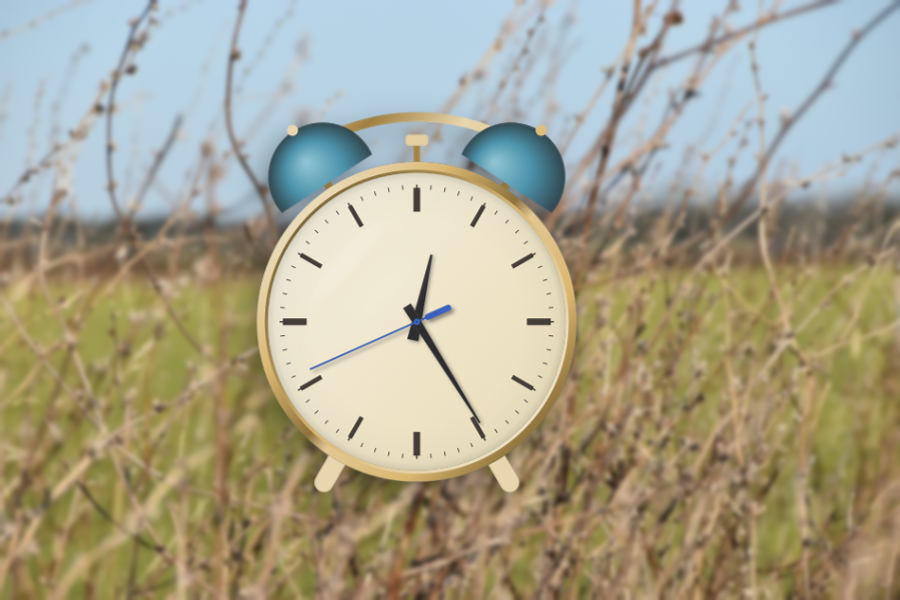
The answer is 12,24,41
